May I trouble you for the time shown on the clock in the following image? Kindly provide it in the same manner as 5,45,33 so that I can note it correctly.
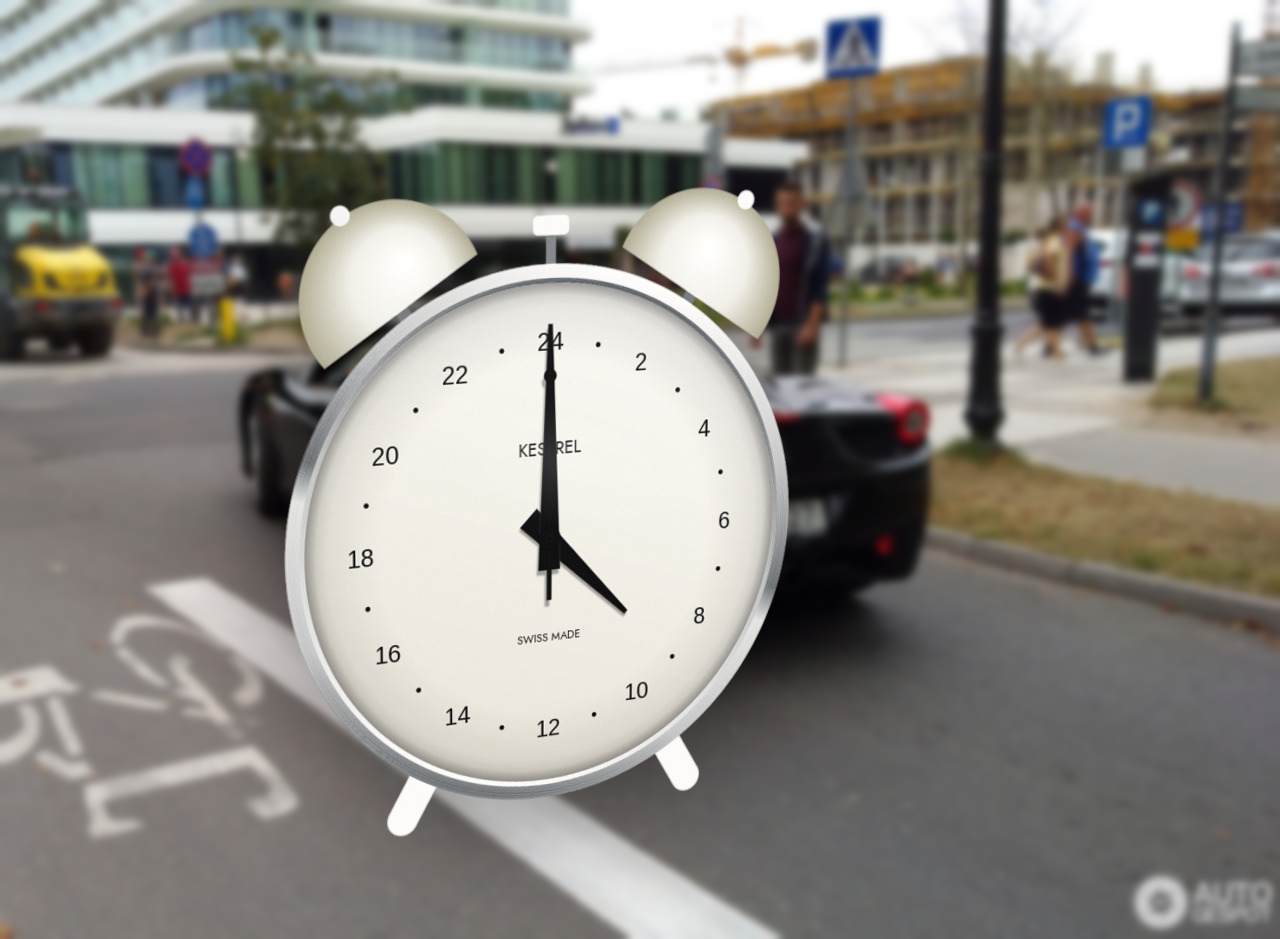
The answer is 9,00,00
